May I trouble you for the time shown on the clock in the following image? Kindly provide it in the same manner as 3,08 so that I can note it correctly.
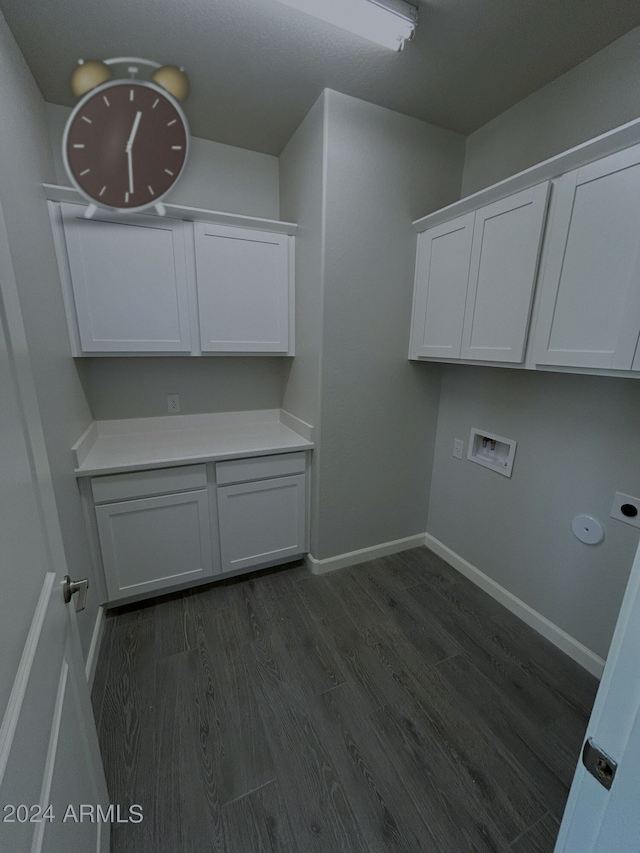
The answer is 12,29
